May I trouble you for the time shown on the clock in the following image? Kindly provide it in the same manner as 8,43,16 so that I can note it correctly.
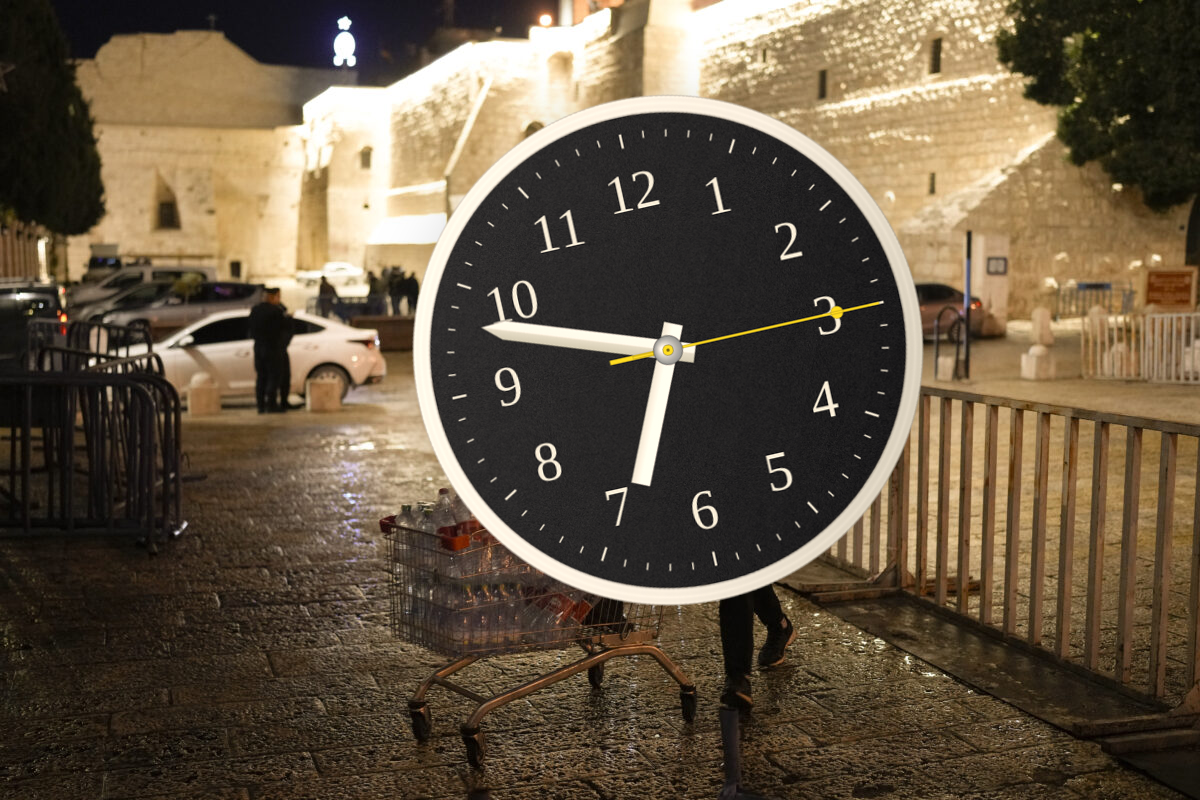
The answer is 6,48,15
